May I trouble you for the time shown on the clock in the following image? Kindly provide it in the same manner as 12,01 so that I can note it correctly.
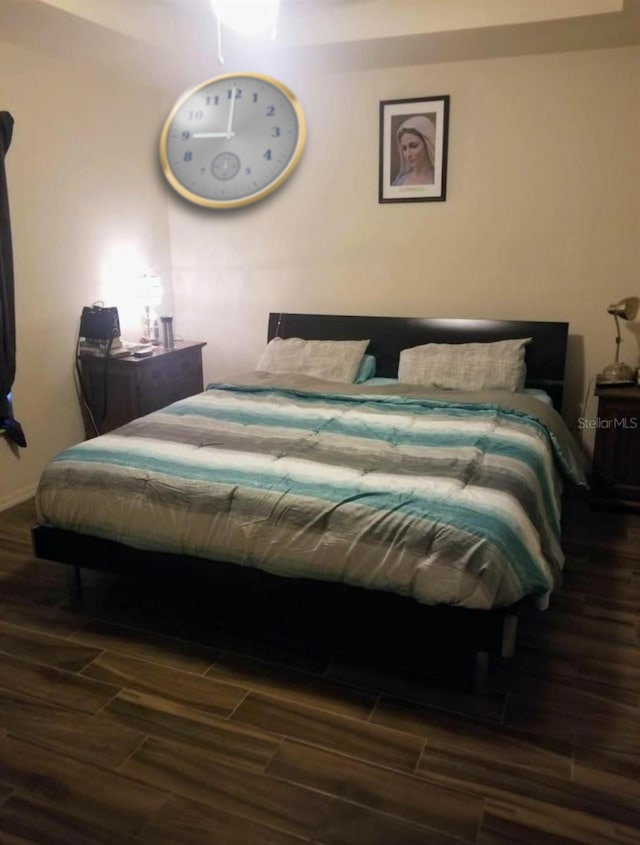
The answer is 9,00
